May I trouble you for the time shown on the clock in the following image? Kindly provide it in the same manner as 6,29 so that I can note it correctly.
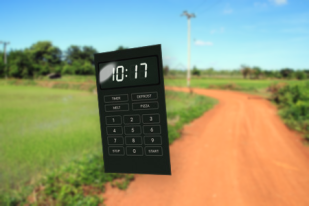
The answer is 10,17
